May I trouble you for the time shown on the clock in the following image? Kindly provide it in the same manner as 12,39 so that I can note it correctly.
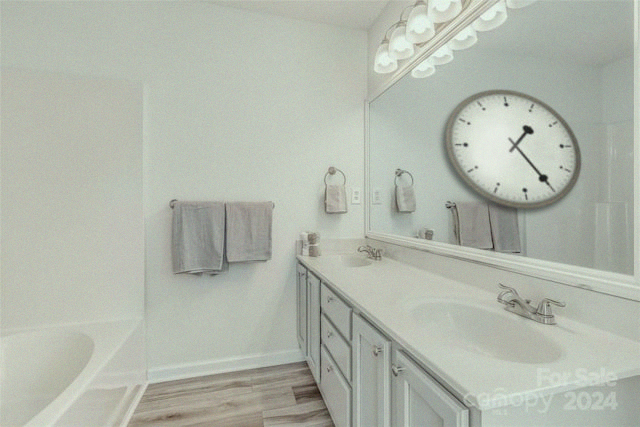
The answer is 1,25
